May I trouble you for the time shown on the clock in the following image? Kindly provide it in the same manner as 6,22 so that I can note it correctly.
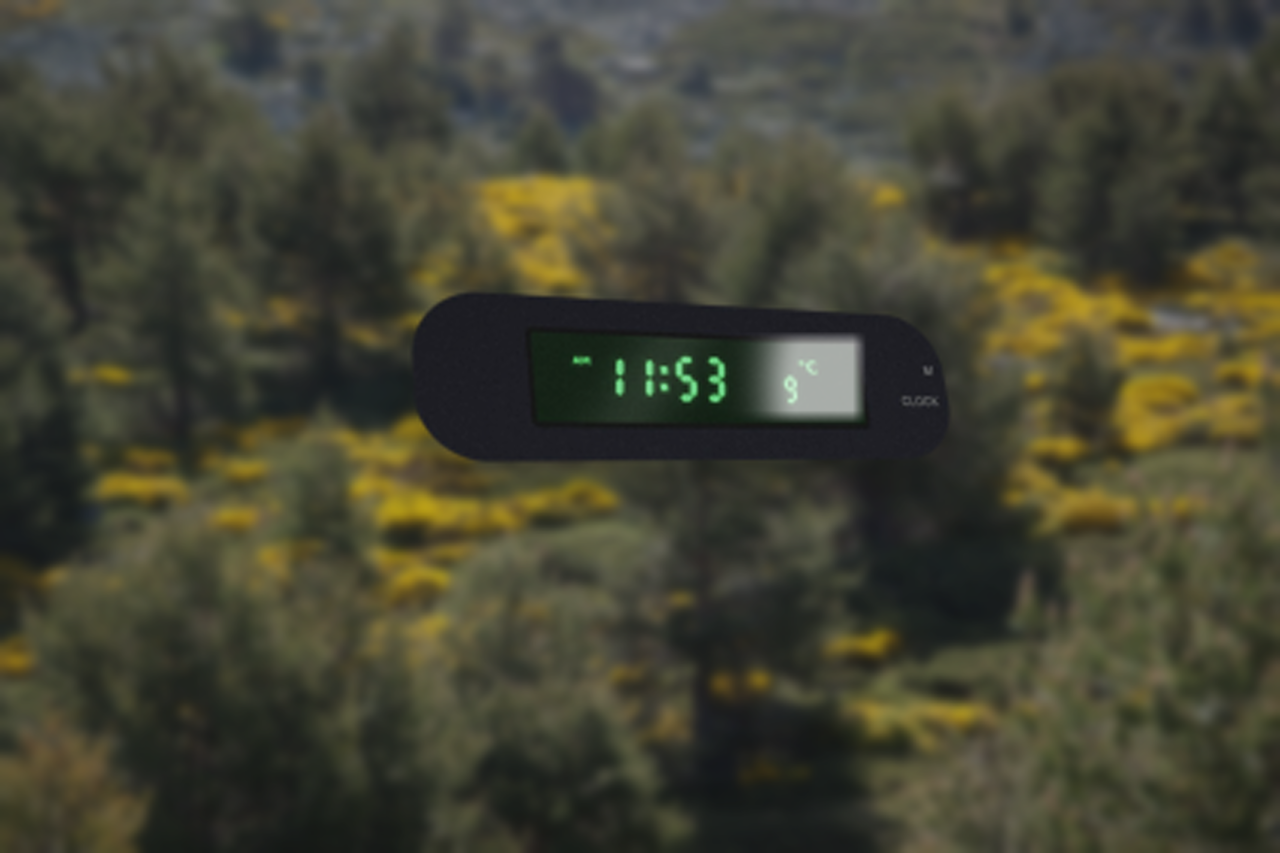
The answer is 11,53
